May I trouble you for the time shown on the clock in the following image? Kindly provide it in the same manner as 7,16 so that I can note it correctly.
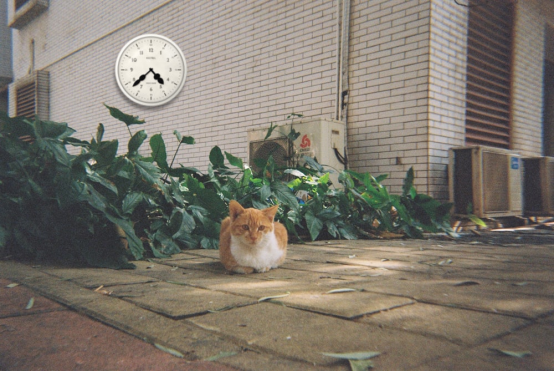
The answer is 4,38
